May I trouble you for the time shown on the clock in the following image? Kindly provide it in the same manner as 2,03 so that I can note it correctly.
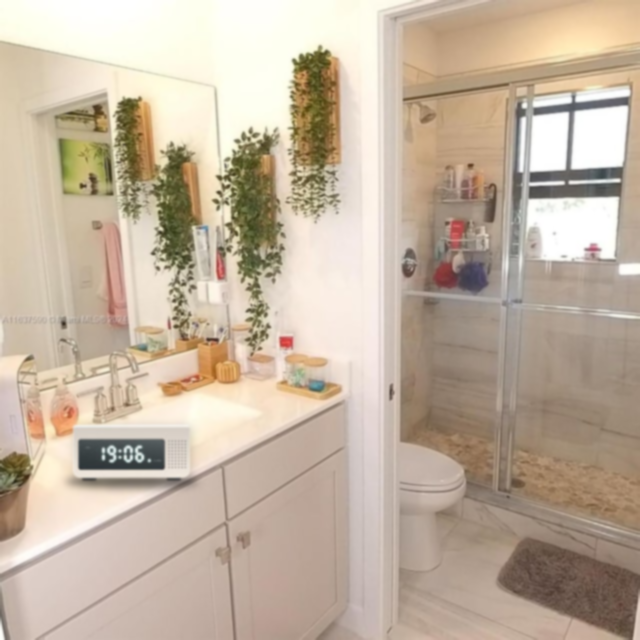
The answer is 19,06
